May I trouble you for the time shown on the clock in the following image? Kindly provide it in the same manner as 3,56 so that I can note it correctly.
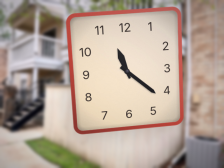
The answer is 11,22
